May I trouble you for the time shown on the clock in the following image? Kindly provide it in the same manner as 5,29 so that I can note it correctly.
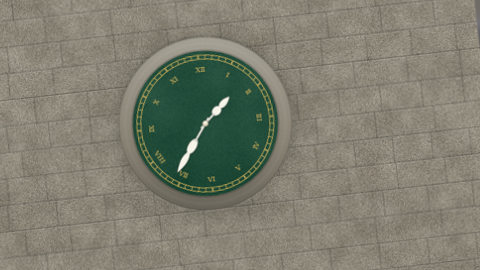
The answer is 1,36
